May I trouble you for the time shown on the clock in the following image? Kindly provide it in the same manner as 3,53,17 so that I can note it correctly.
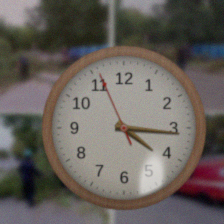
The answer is 4,15,56
